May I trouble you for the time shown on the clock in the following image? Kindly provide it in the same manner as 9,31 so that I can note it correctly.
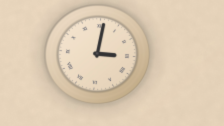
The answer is 3,01
